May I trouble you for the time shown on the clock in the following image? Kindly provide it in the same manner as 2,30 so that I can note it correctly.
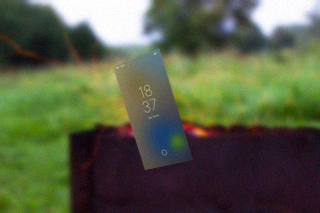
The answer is 18,37
